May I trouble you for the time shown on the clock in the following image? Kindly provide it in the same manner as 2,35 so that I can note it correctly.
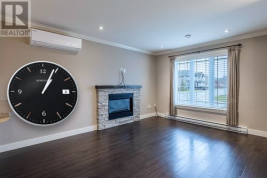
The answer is 1,04
